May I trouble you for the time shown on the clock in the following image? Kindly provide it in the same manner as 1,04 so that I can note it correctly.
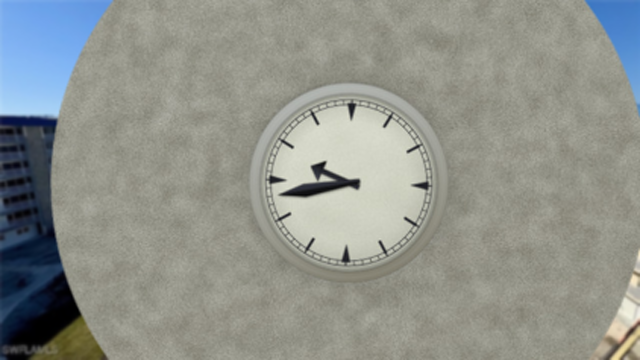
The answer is 9,43
